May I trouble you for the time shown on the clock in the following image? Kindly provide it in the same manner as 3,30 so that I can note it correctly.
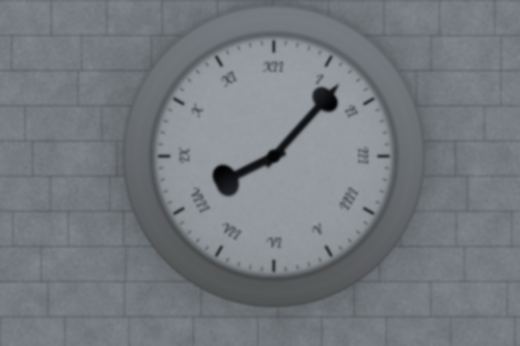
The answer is 8,07
